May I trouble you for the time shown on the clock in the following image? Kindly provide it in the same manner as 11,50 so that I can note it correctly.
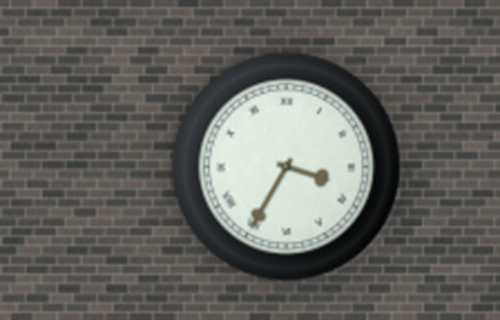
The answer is 3,35
